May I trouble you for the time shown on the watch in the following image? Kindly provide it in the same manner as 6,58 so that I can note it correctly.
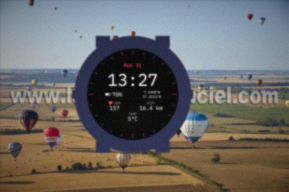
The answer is 13,27
